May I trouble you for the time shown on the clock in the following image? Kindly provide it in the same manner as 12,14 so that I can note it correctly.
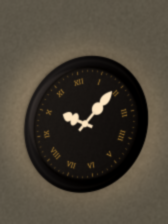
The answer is 10,09
